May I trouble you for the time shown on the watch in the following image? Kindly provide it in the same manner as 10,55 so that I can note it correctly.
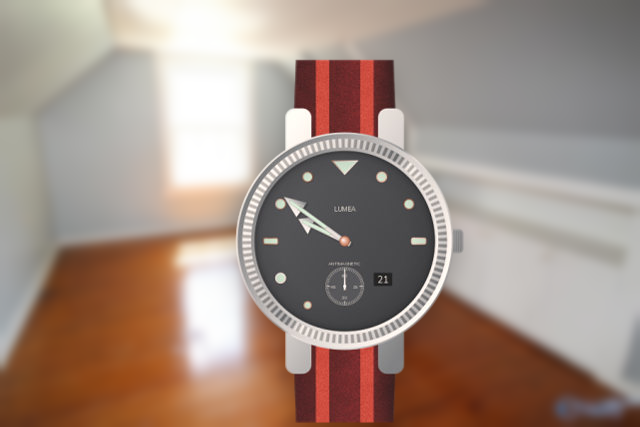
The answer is 9,51
